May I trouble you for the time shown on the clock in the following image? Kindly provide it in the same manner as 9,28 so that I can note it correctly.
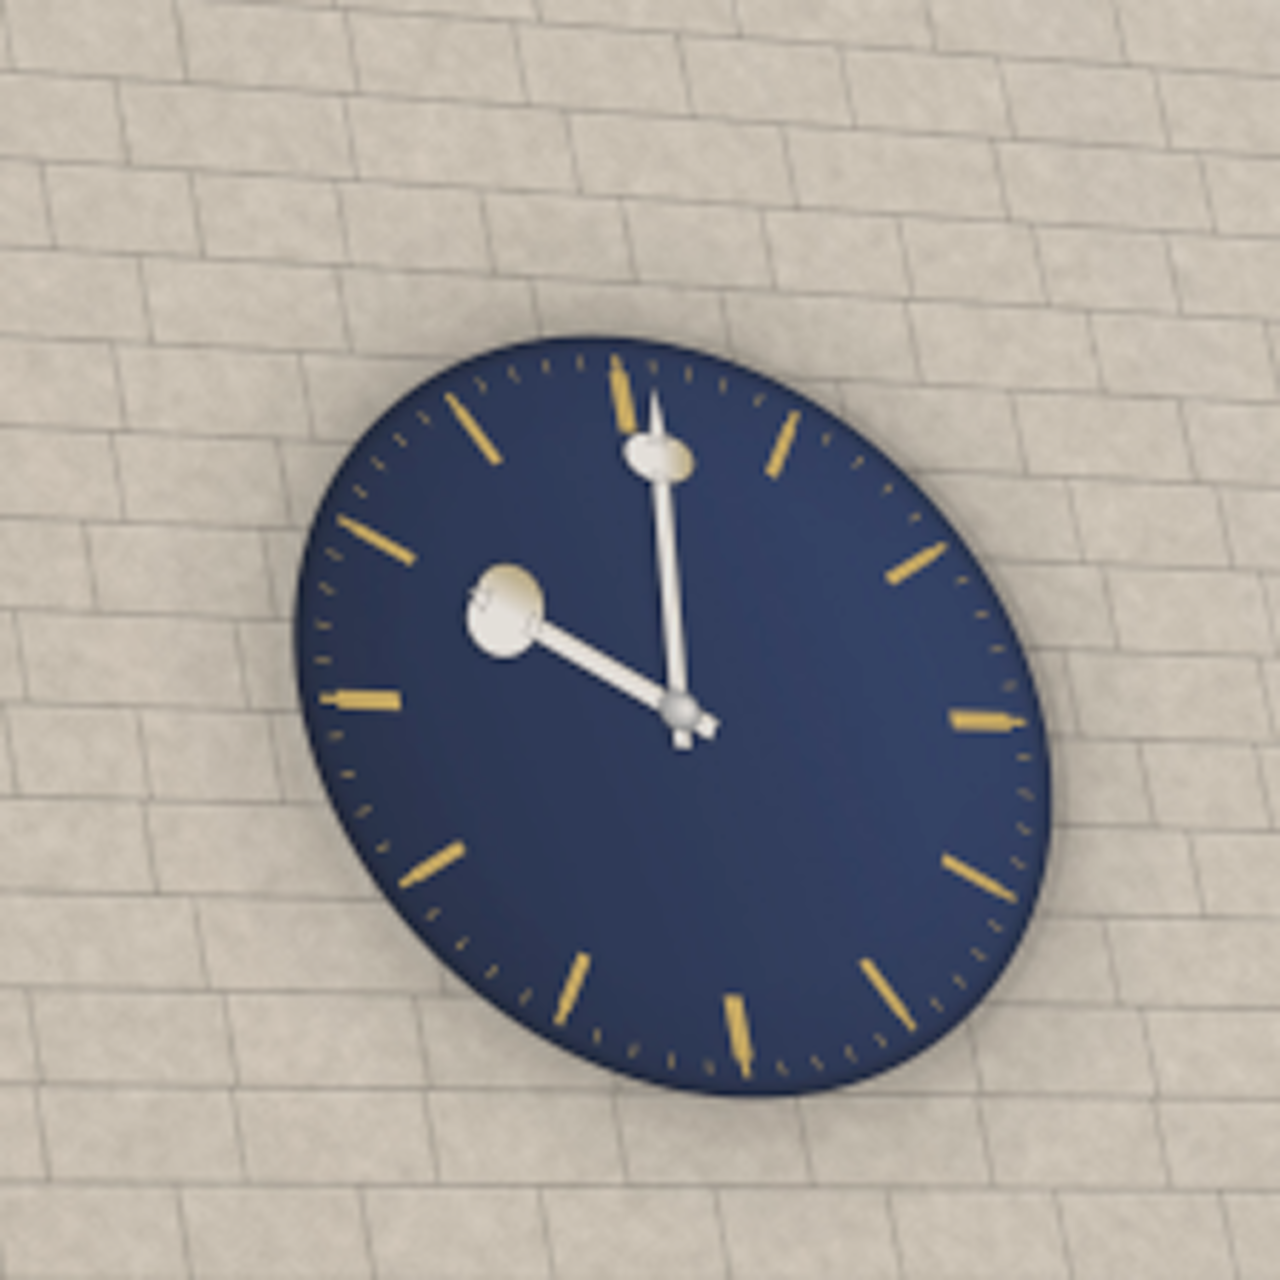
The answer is 10,01
